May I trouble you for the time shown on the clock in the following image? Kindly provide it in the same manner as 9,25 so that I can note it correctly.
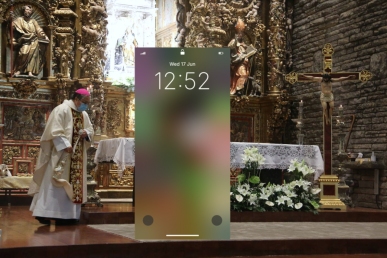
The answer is 12,52
